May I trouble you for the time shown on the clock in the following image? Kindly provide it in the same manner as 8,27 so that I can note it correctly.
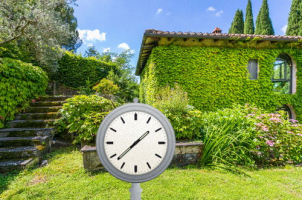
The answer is 1,38
